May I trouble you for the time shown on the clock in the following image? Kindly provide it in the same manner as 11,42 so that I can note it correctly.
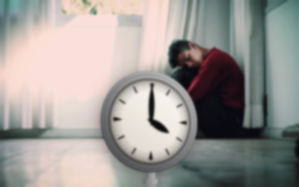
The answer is 4,00
